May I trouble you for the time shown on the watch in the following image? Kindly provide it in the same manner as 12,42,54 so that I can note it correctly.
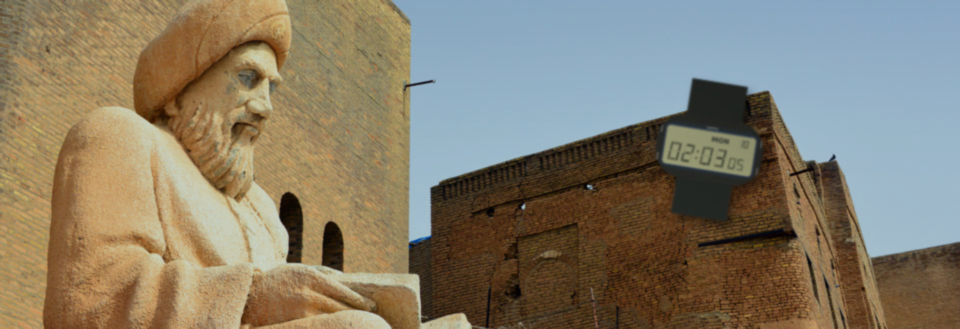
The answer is 2,03,05
